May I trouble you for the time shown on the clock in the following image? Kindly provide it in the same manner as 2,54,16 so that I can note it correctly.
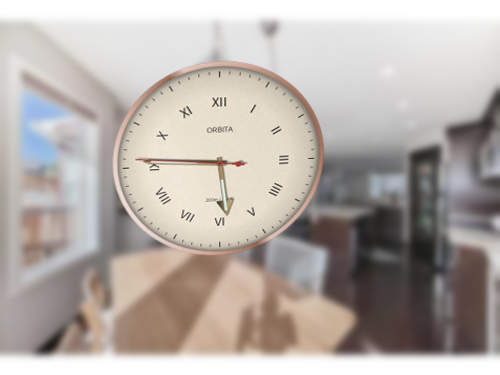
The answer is 5,45,46
